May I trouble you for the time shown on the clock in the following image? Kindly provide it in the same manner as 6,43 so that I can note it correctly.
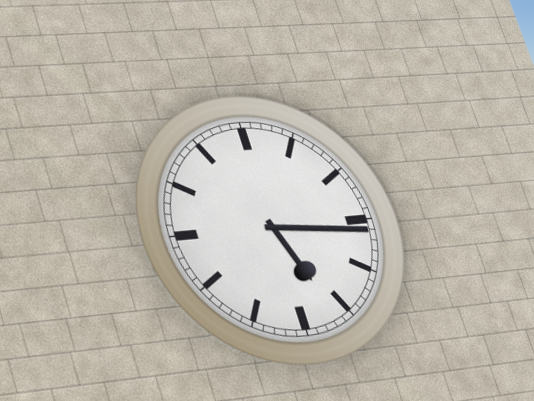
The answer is 5,16
